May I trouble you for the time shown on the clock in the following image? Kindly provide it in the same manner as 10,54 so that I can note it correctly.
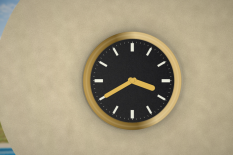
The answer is 3,40
